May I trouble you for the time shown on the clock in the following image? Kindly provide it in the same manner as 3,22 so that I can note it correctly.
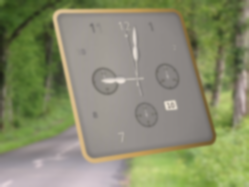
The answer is 9,02
